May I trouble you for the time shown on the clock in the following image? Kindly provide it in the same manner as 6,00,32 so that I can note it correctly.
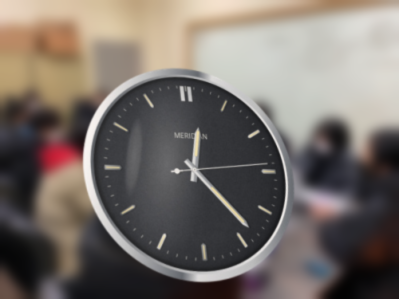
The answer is 12,23,14
